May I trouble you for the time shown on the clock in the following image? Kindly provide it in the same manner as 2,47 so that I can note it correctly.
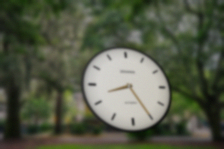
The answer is 8,25
